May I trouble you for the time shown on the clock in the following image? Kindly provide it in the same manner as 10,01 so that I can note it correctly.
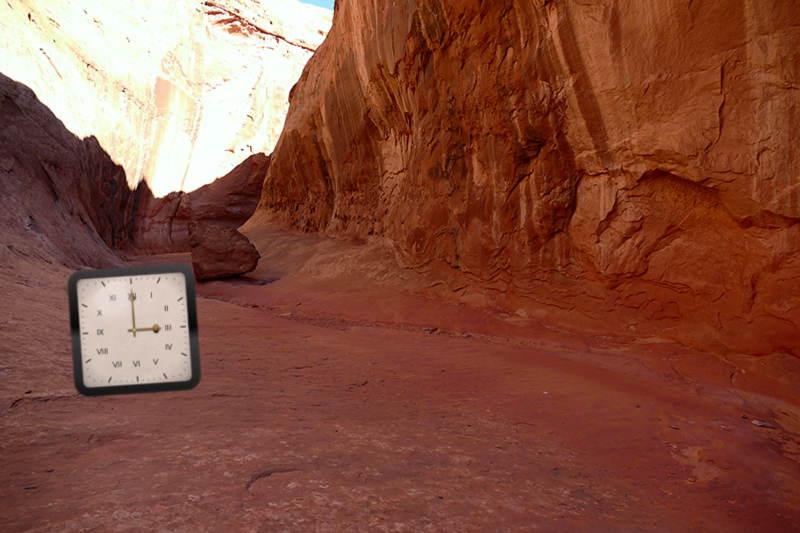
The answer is 3,00
